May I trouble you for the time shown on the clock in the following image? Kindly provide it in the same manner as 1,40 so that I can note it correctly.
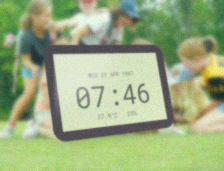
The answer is 7,46
